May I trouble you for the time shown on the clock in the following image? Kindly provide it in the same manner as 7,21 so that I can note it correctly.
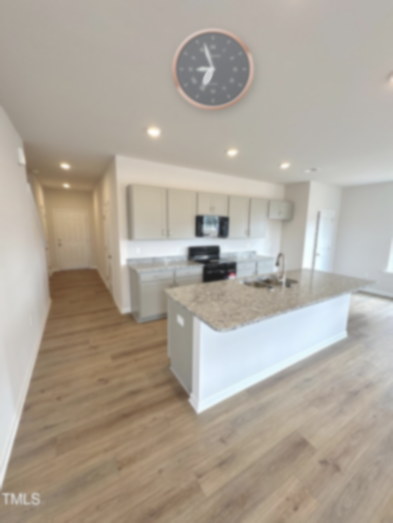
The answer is 8,57
